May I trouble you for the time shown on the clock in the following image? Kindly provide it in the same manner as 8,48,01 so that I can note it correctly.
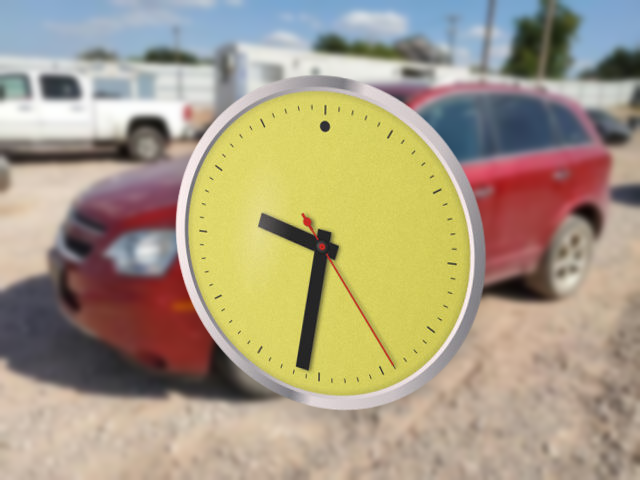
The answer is 9,31,24
